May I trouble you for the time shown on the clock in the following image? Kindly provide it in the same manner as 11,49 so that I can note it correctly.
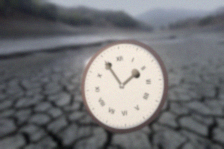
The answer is 1,55
